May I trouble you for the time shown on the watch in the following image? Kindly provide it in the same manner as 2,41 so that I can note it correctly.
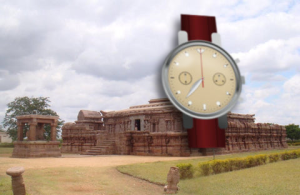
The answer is 7,37
